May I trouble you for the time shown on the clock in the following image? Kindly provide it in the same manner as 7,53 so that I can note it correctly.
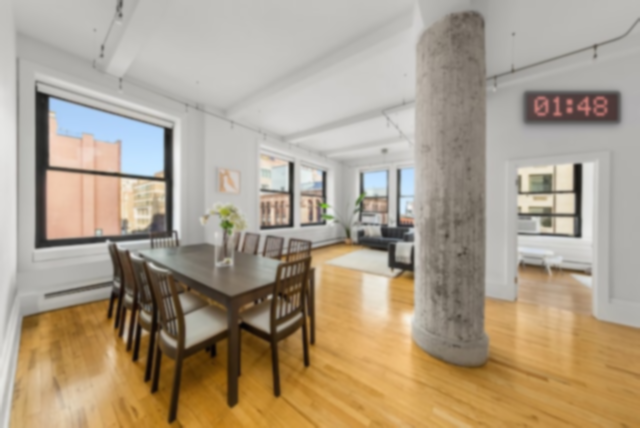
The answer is 1,48
